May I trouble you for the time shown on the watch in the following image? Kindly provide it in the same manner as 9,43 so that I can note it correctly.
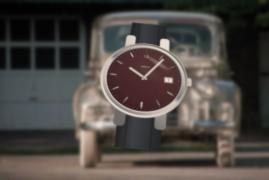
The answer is 10,06
